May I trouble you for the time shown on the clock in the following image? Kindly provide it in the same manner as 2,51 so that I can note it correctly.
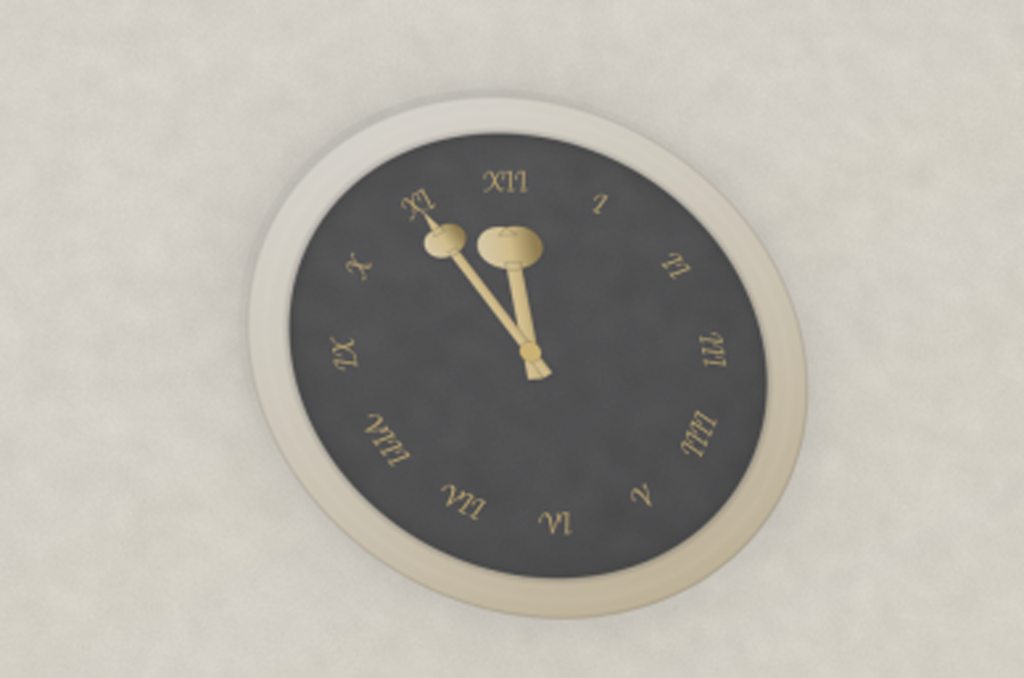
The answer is 11,55
